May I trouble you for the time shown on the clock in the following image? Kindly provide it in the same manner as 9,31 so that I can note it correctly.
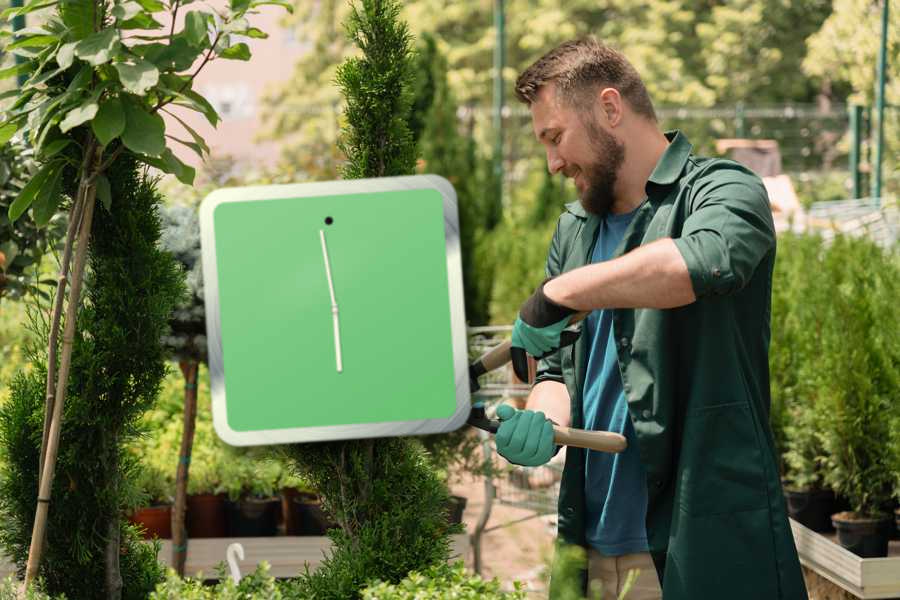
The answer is 5,59
